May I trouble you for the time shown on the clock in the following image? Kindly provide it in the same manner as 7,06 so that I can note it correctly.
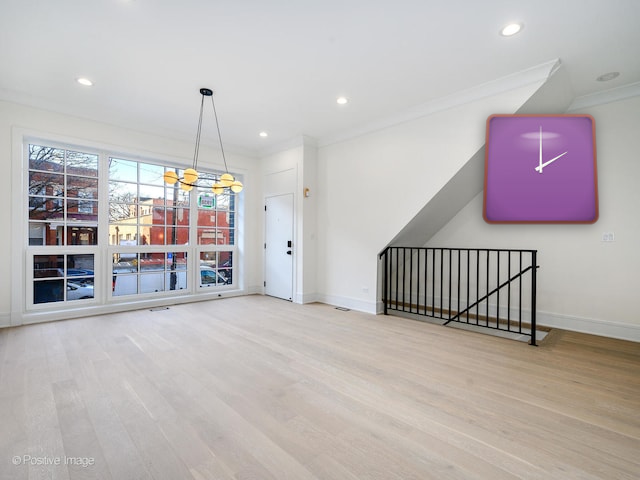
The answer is 2,00
